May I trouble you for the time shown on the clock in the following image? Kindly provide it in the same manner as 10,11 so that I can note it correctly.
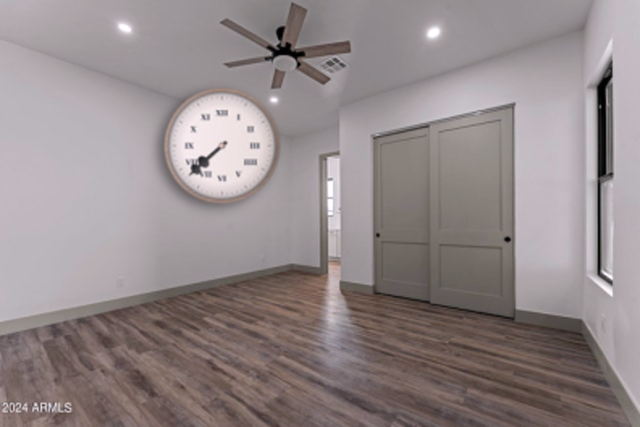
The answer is 7,38
